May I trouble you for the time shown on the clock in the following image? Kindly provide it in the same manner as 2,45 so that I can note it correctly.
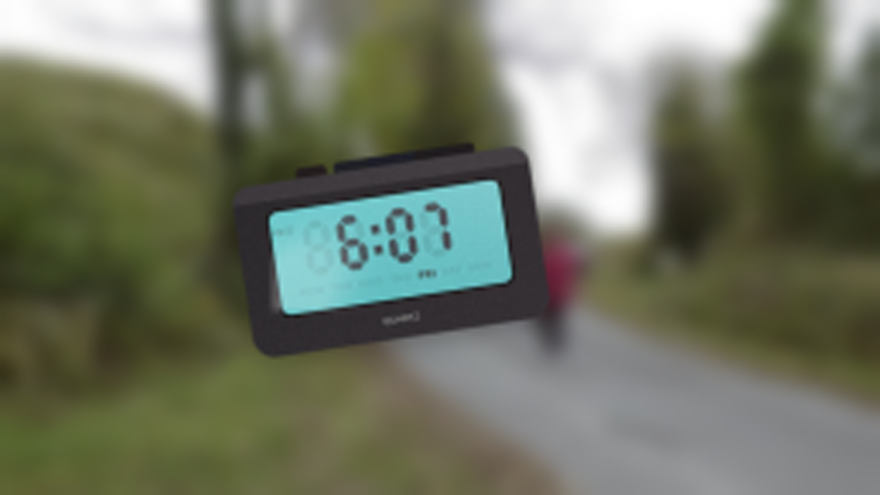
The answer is 6,07
